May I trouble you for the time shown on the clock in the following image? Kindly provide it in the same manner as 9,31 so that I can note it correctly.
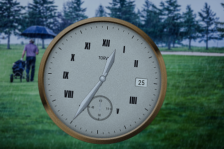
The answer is 12,35
